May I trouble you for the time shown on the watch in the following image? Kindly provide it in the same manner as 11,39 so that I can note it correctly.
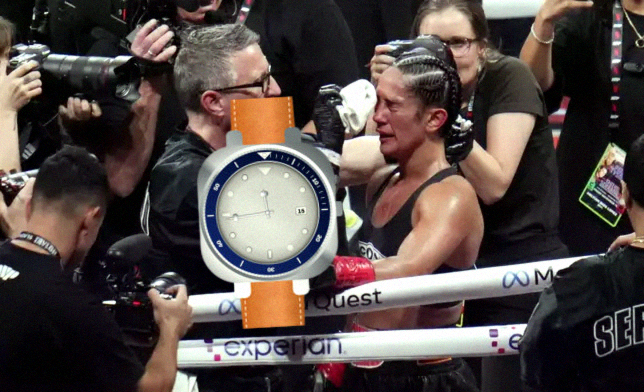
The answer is 11,44
